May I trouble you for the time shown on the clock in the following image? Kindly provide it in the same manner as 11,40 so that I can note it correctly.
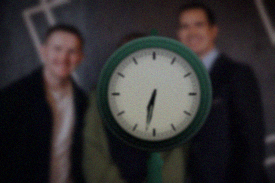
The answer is 6,32
